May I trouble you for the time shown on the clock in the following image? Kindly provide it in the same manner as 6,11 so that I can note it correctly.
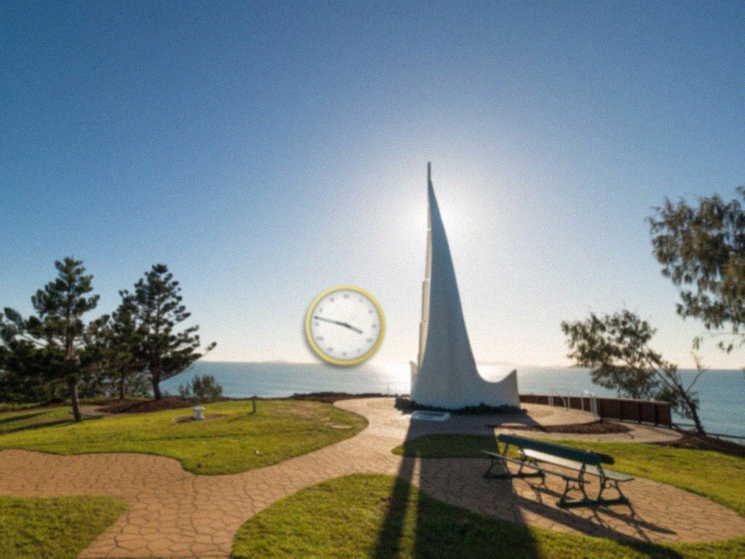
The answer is 3,47
